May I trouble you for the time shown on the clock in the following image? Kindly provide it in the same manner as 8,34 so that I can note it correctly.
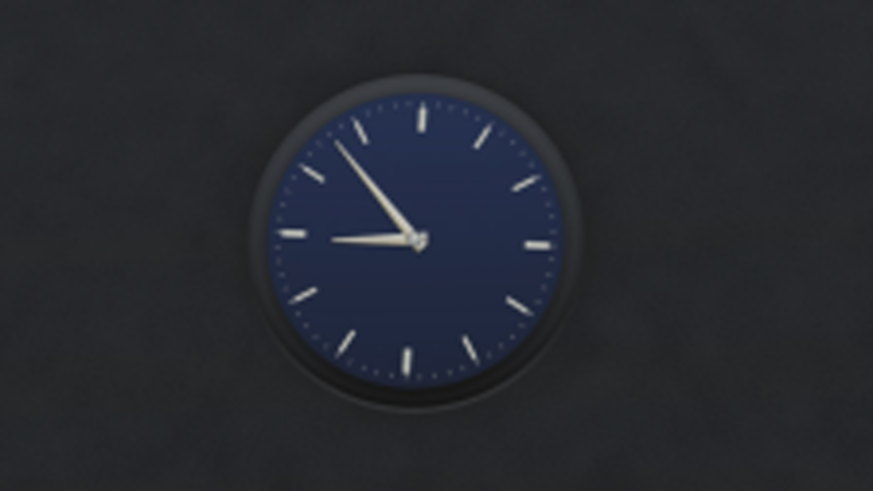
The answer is 8,53
